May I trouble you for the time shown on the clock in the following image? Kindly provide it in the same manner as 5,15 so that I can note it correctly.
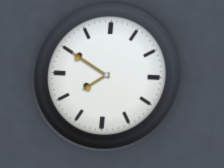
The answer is 7,50
